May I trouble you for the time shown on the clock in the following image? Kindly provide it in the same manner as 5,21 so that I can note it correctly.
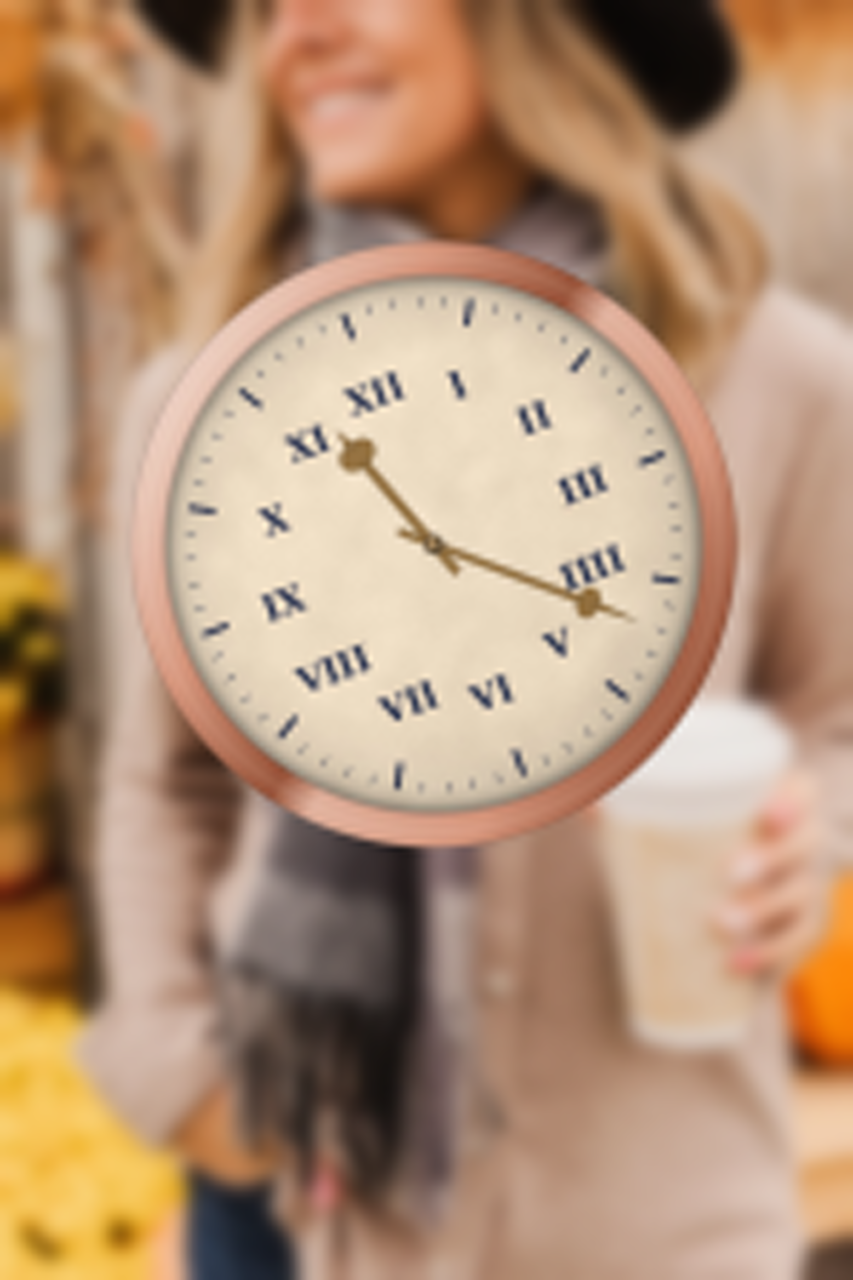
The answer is 11,22
